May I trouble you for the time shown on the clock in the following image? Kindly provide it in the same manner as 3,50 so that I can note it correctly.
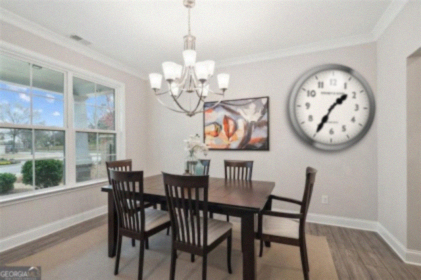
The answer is 1,35
